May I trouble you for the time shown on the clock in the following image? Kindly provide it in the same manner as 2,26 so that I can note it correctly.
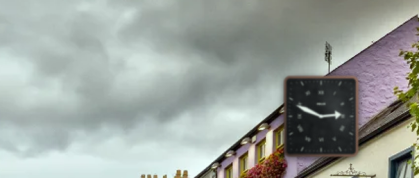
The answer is 2,49
